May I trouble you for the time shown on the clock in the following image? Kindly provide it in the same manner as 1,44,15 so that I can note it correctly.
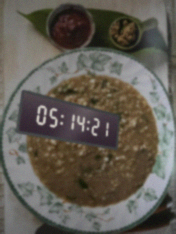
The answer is 5,14,21
